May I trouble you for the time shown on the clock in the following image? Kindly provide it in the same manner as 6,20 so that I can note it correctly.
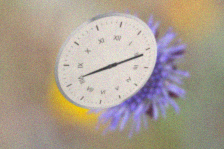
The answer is 8,11
